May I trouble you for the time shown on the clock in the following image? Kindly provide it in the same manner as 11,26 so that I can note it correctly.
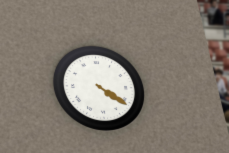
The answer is 4,21
